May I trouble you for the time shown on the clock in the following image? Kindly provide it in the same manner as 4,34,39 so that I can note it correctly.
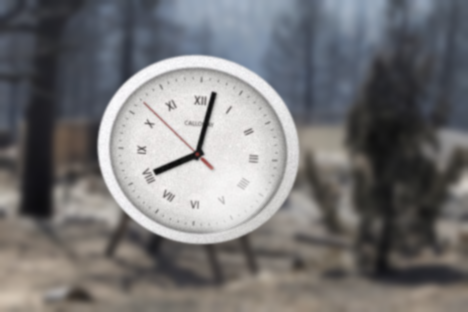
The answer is 8,01,52
